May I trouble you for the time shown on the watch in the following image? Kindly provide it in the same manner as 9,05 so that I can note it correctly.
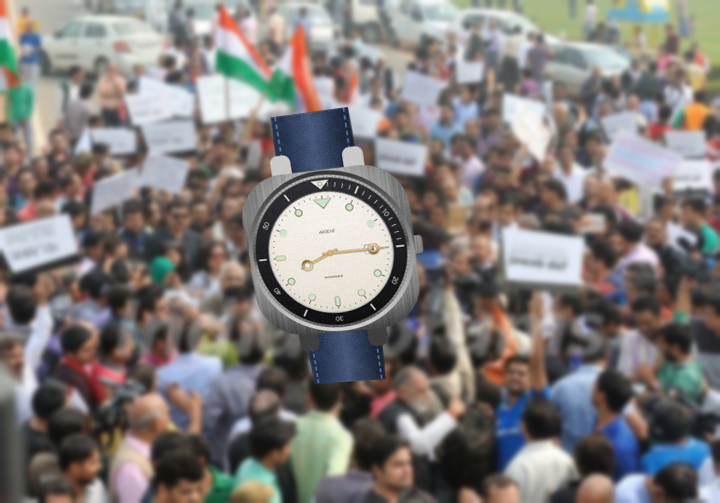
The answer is 8,15
